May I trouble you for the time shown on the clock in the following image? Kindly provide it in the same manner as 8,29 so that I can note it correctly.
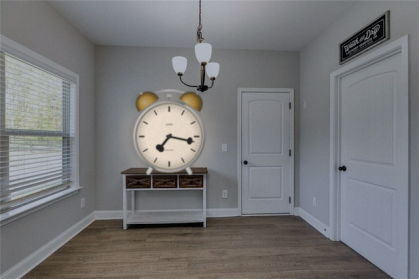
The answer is 7,17
